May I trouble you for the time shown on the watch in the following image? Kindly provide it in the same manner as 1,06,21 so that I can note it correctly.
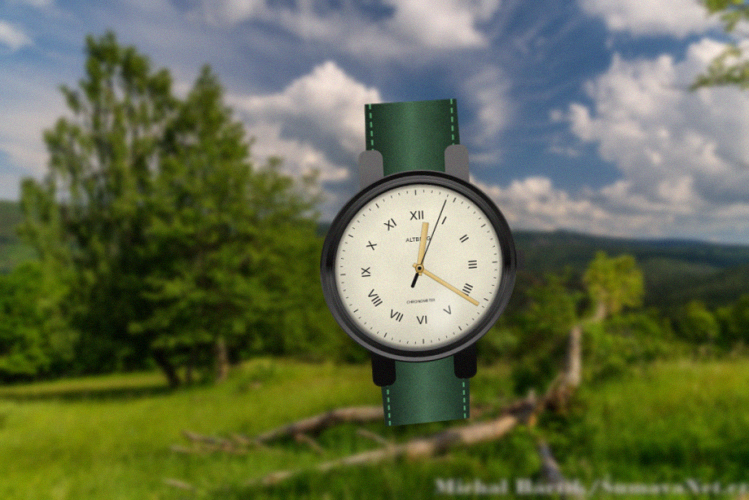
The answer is 12,21,04
